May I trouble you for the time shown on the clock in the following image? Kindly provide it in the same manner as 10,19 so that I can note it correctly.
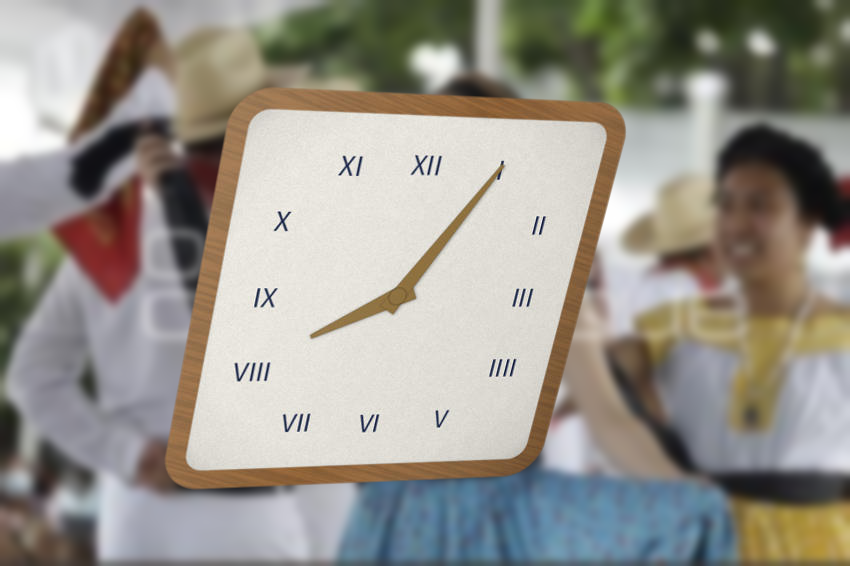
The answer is 8,05
